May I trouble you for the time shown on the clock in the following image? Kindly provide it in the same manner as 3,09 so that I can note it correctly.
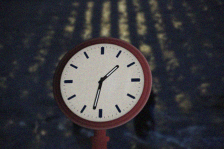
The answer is 1,32
